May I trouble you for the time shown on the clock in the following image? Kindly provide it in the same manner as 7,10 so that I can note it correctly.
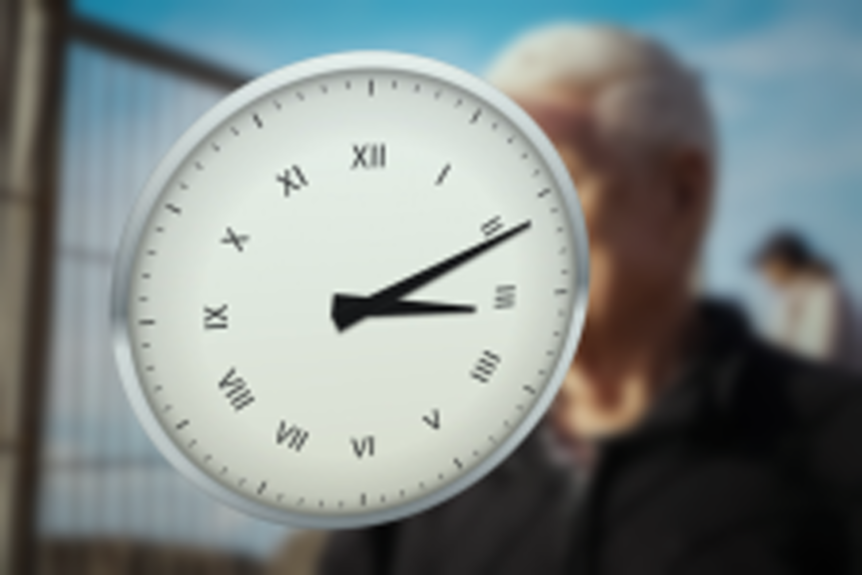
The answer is 3,11
